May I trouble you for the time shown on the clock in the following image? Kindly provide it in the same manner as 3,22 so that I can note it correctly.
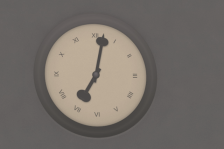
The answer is 7,02
